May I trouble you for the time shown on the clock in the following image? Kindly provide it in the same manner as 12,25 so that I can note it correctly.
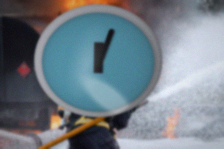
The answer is 12,03
